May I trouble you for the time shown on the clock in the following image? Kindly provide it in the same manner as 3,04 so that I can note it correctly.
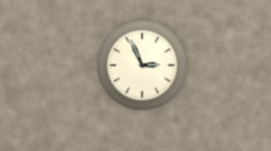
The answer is 2,56
